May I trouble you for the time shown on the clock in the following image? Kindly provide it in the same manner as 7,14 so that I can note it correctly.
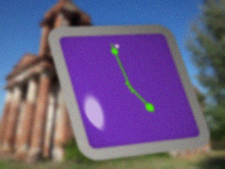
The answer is 4,59
